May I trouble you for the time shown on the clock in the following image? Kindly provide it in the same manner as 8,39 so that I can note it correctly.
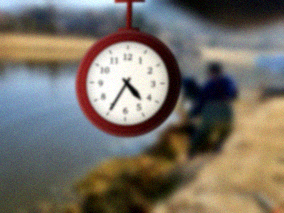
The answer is 4,35
